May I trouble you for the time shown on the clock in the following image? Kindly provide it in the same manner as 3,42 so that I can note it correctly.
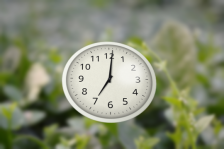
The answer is 7,01
